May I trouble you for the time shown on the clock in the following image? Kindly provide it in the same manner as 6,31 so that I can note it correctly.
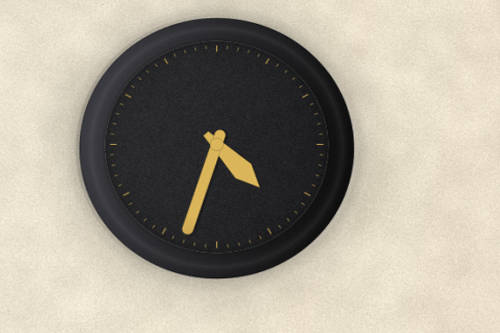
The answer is 4,33
